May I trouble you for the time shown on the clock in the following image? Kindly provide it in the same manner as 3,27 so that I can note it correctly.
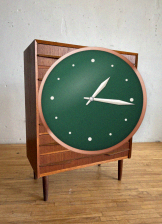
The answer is 1,16
